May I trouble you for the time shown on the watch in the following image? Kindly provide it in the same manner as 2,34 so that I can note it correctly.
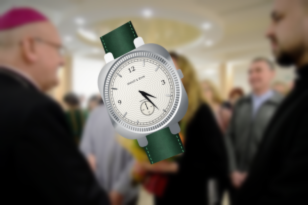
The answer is 4,26
